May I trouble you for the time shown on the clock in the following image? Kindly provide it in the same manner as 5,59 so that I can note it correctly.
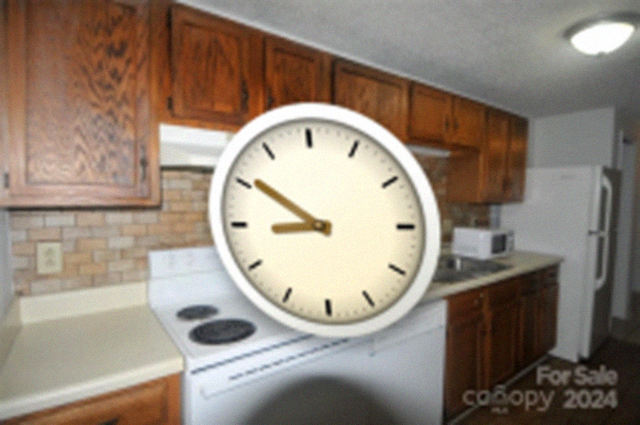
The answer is 8,51
